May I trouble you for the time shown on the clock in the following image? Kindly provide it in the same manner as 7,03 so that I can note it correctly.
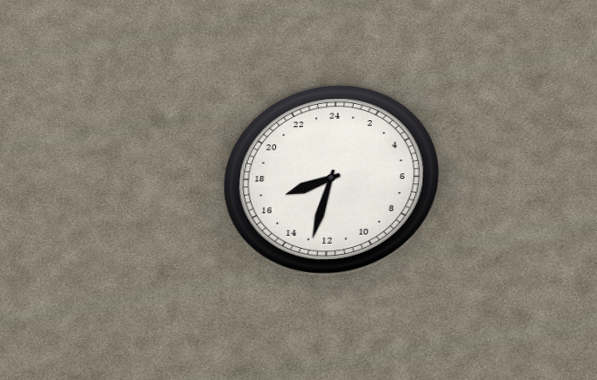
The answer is 16,32
